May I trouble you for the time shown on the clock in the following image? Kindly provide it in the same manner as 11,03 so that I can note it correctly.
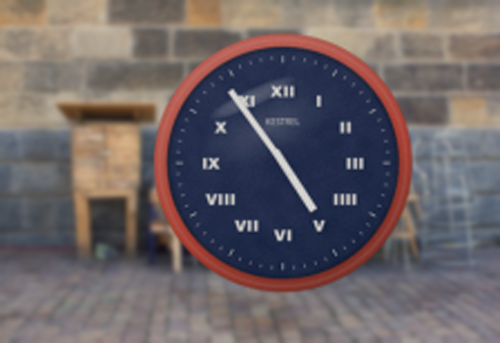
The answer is 4,54
